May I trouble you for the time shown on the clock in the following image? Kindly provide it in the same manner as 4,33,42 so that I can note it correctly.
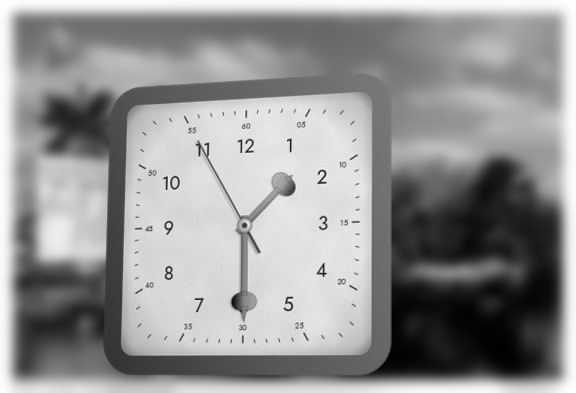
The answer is 1,29,55
